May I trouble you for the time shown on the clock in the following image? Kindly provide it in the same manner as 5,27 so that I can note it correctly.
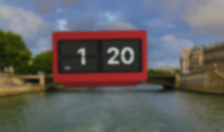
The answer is 1,20
